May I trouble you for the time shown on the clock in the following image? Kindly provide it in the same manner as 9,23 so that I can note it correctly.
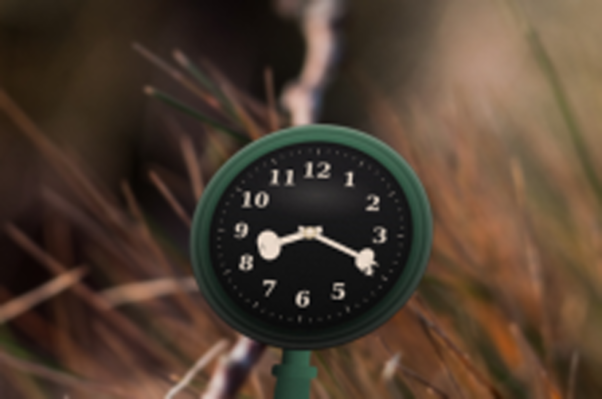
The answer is 8,19
